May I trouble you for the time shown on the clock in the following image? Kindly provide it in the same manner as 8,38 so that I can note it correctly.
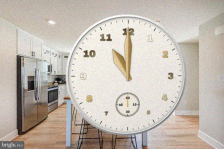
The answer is 11,00
